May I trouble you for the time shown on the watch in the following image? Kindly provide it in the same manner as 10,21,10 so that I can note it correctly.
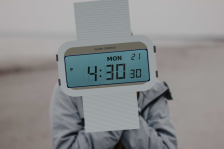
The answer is 4,30,30
